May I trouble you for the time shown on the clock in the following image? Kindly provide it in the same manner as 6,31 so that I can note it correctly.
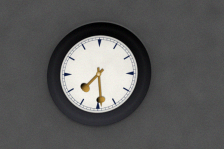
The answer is 7,29
